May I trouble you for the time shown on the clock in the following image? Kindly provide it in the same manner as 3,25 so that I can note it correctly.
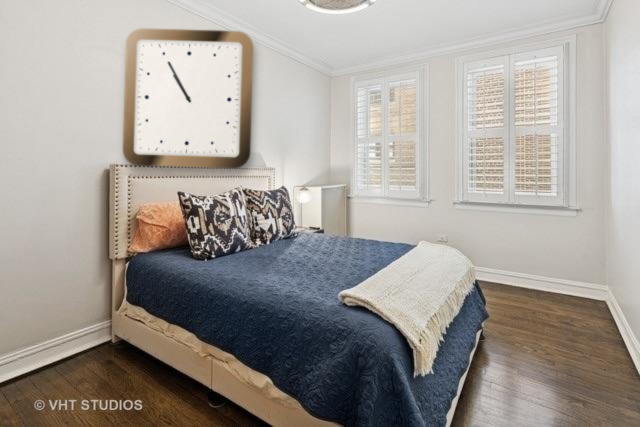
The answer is 10,55
